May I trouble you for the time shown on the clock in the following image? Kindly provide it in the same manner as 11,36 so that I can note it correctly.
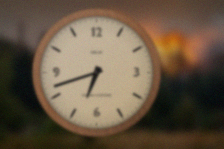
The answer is 6,42
